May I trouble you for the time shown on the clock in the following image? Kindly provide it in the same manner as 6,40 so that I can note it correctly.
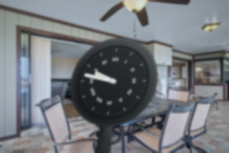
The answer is 9,47
